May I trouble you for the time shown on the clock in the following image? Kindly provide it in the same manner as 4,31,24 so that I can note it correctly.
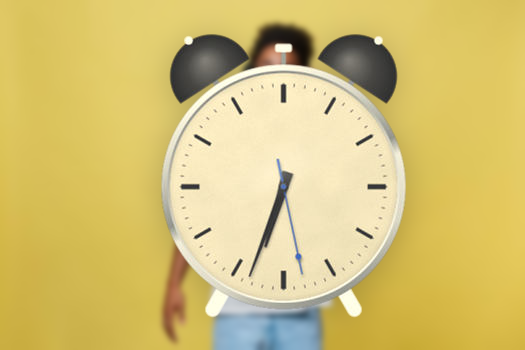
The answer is 6,33,28
